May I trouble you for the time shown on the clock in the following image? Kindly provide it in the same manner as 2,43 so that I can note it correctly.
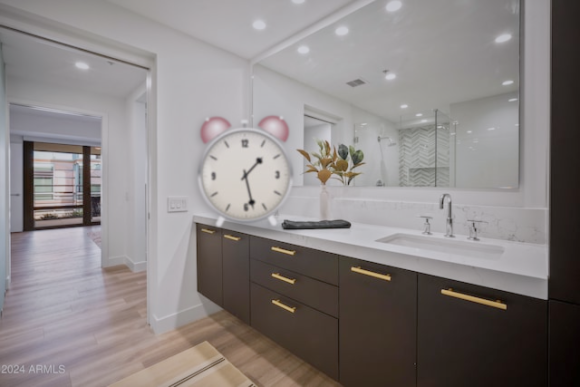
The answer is 1,28
